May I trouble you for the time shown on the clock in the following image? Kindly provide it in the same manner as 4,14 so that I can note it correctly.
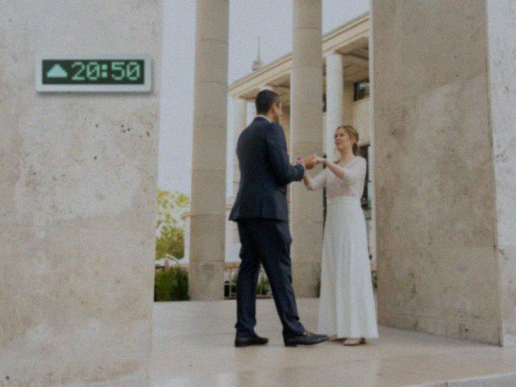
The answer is 20,50
